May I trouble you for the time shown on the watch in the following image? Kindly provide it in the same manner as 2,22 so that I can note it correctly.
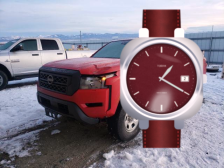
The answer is 1,20
